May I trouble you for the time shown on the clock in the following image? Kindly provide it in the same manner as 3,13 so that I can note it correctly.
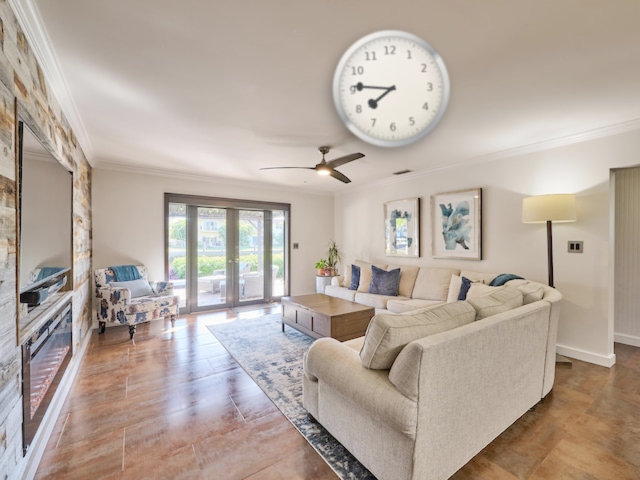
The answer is 7,46
